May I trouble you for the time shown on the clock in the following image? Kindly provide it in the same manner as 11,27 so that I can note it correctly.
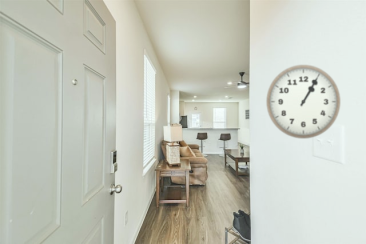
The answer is 1,05
